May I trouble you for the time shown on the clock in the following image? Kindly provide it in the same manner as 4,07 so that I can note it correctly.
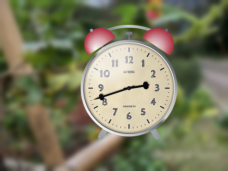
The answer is 2,42
